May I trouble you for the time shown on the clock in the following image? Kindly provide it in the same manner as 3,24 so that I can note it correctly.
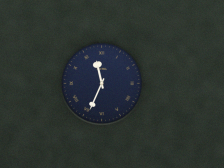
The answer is 11,34
